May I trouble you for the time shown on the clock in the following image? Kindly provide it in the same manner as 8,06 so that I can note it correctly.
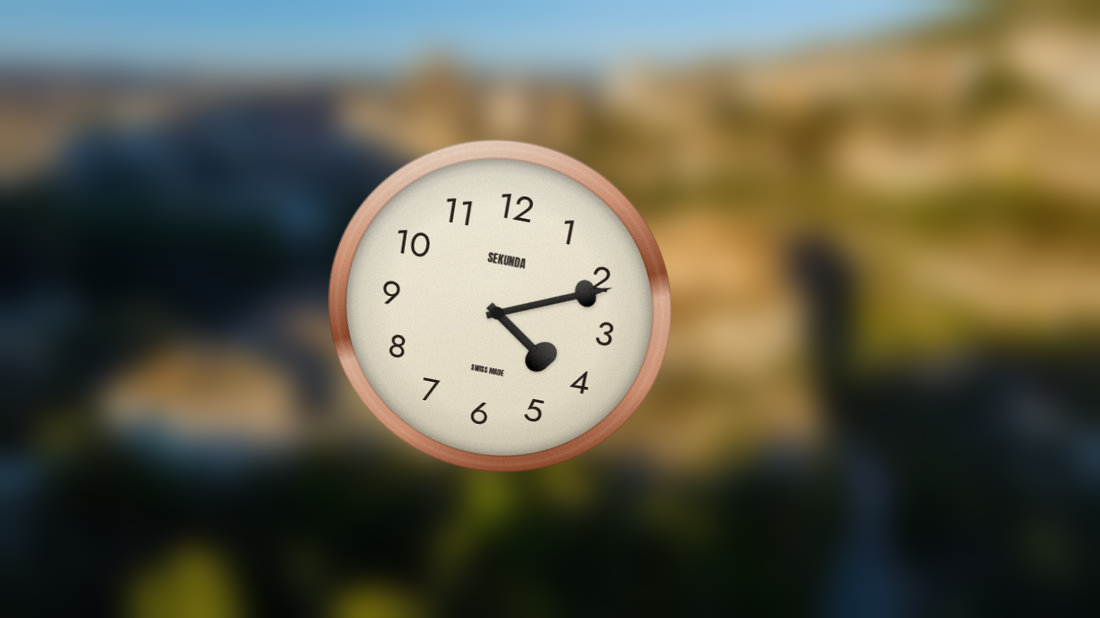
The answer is 4,11
